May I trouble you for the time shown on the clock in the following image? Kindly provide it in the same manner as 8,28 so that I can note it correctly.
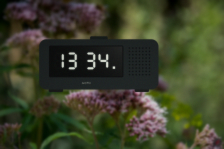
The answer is 13,34
